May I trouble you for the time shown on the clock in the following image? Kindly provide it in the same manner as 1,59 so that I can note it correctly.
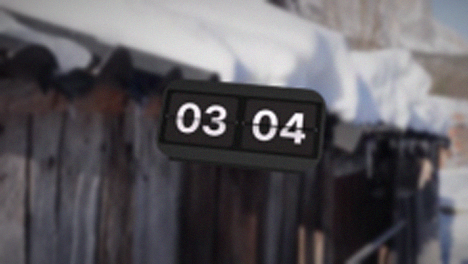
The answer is 3,04
